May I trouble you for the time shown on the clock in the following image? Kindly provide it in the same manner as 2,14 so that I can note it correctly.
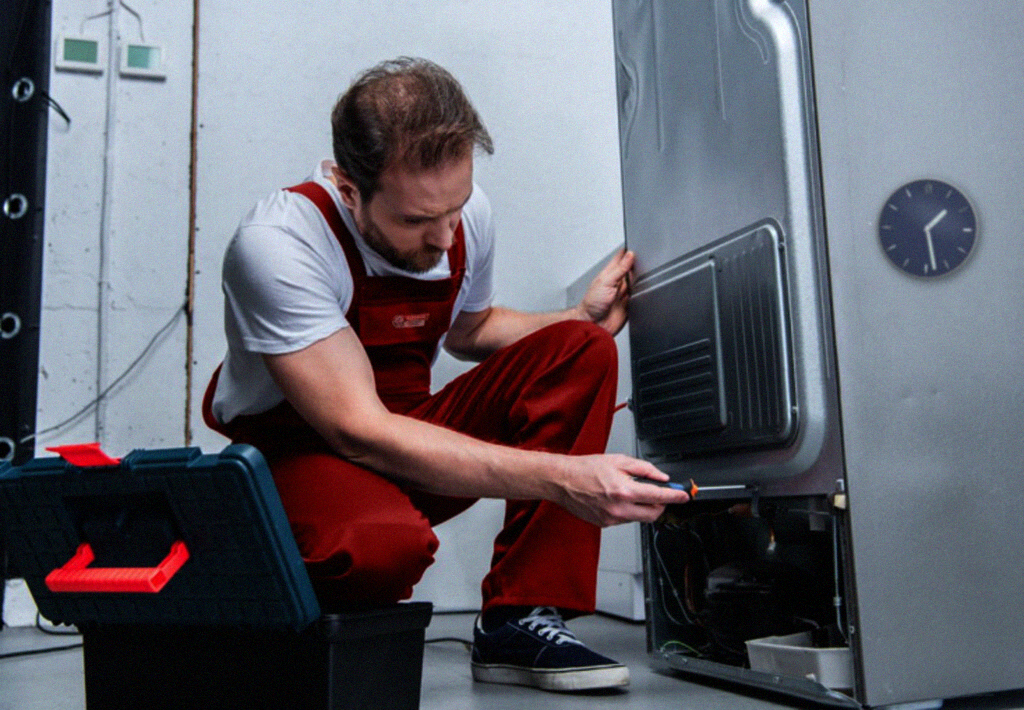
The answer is 1,28
